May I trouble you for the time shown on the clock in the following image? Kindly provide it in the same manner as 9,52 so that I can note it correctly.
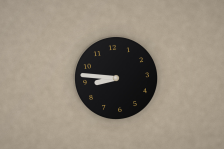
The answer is 8,47
